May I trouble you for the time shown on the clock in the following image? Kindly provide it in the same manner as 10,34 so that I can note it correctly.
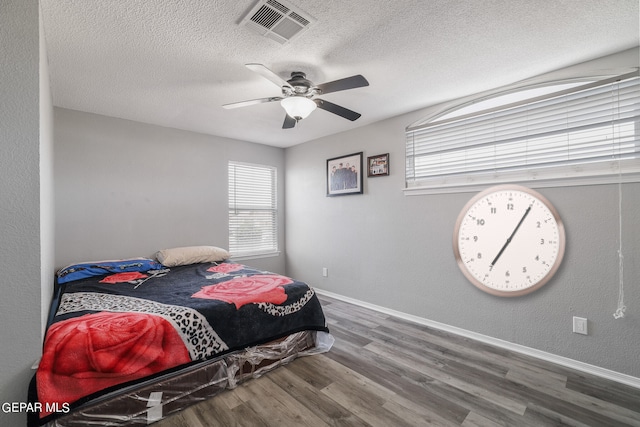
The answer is 7,05
